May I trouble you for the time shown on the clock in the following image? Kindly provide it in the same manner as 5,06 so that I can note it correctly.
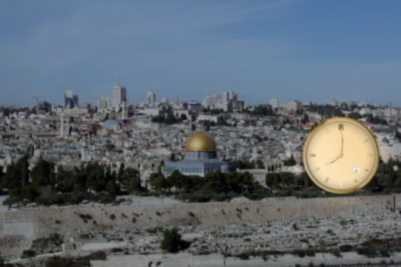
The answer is 8,00
